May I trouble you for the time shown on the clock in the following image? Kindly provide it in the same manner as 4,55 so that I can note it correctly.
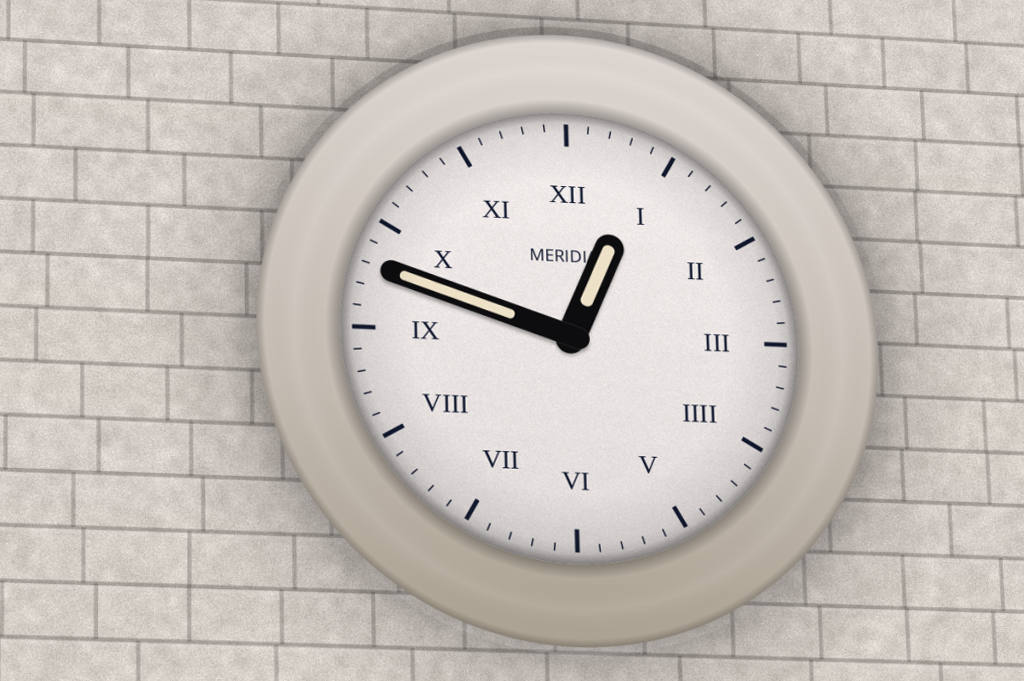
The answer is 12,48
